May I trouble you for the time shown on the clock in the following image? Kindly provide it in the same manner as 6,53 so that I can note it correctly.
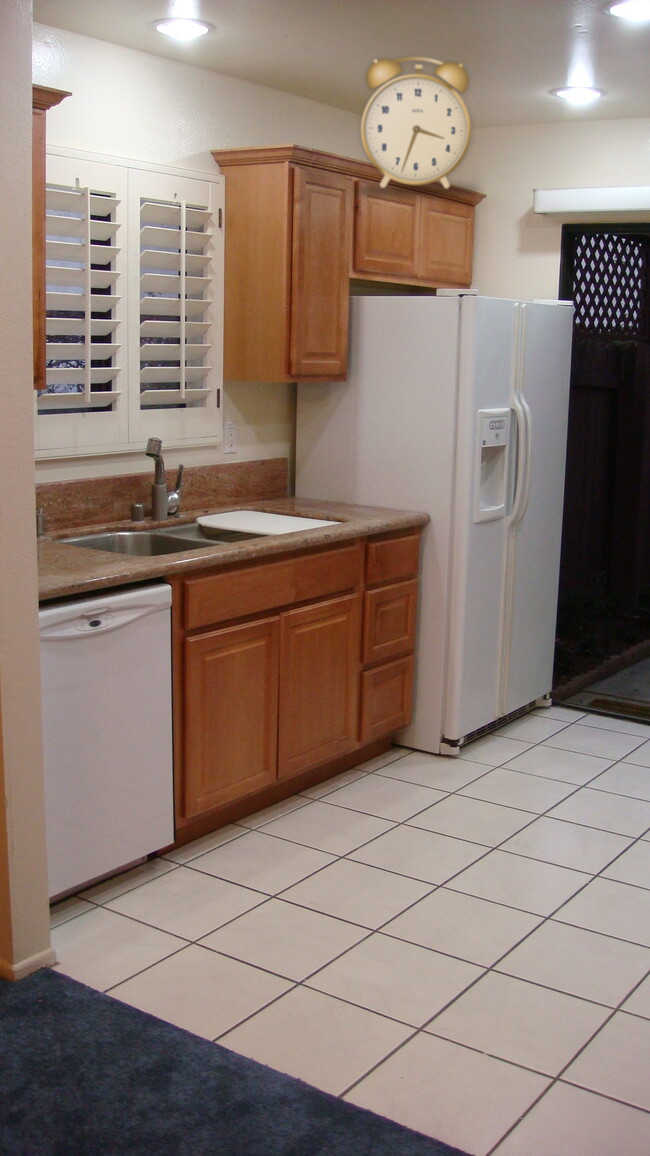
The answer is 3,33
